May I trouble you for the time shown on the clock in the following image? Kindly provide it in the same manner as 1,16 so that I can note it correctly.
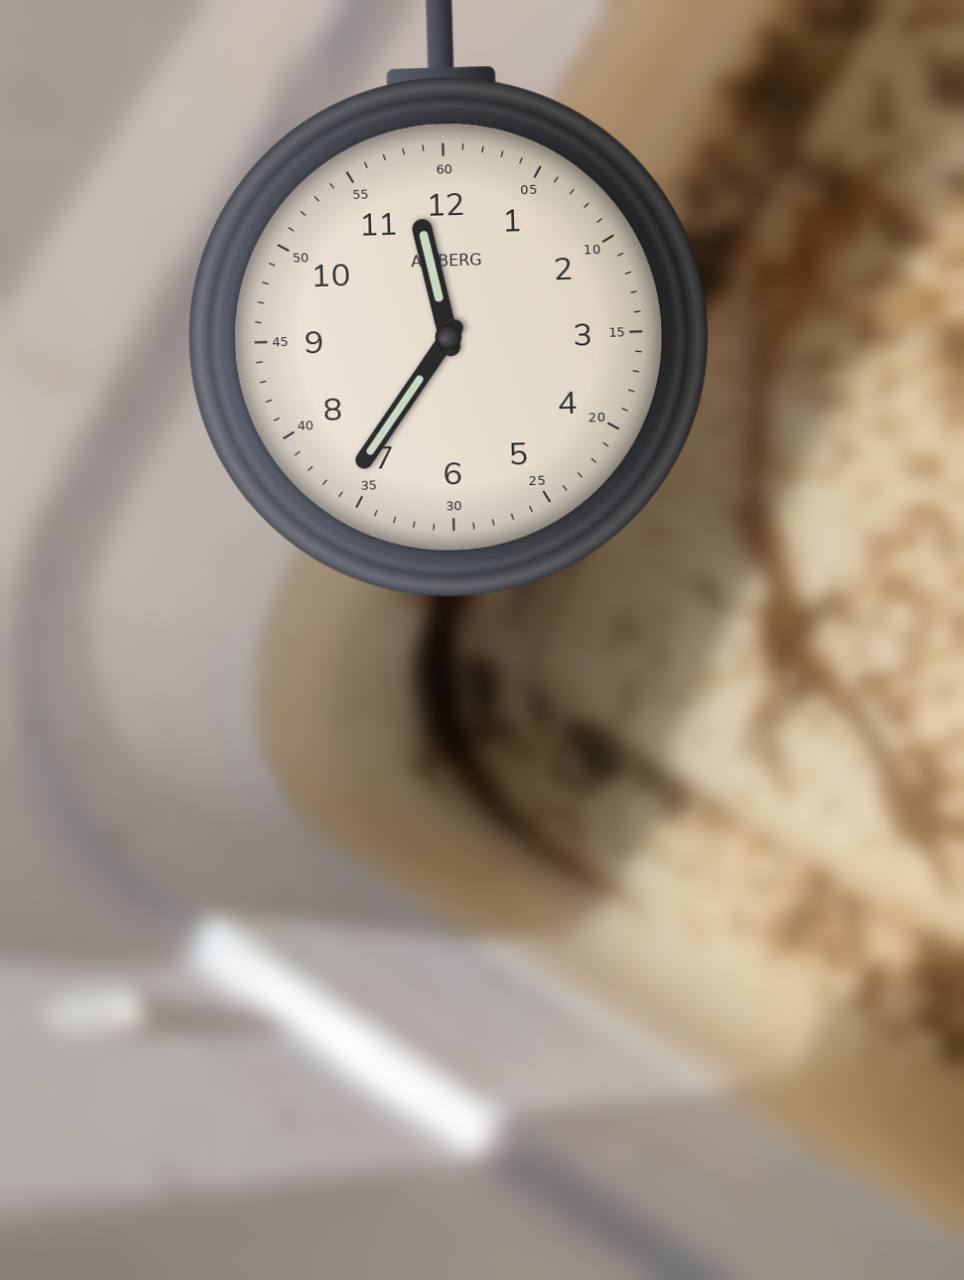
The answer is 11,36
